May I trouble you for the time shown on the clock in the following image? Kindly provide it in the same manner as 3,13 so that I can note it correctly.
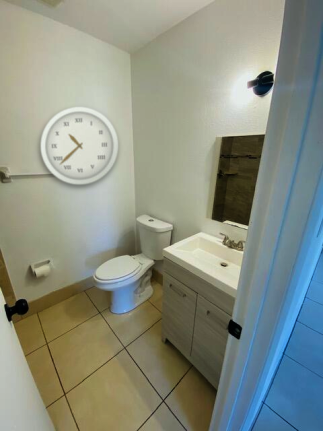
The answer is 10,38
